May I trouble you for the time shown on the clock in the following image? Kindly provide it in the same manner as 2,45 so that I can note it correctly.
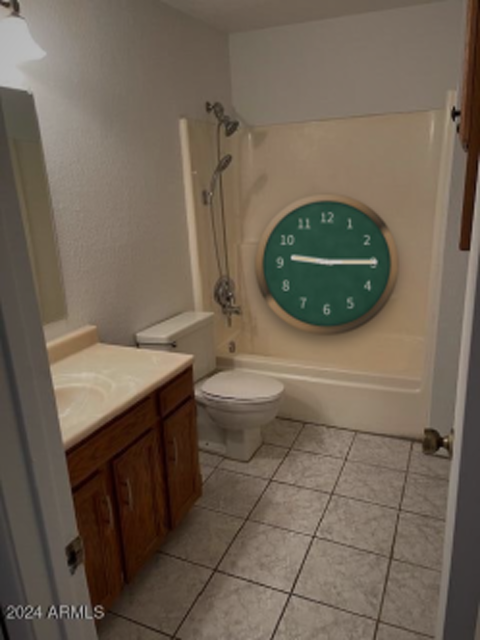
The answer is 9,15
